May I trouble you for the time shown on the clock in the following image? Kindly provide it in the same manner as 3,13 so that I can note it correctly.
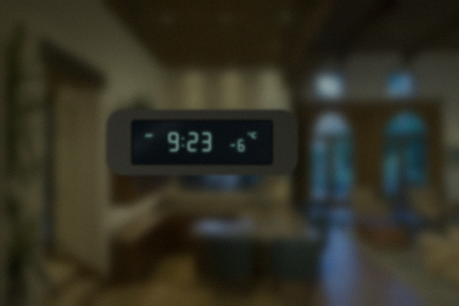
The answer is 9,23
